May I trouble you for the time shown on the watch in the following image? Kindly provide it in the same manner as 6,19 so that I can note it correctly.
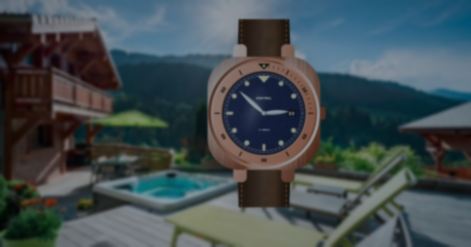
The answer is 2,52
